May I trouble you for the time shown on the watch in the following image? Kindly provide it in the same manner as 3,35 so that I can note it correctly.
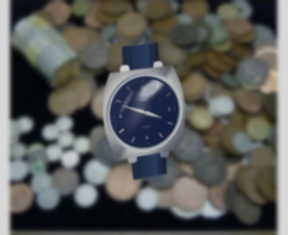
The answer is 3,49
